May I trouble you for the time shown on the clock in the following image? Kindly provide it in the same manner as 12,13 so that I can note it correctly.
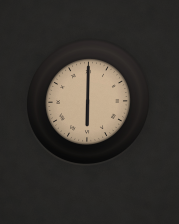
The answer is 6,00
